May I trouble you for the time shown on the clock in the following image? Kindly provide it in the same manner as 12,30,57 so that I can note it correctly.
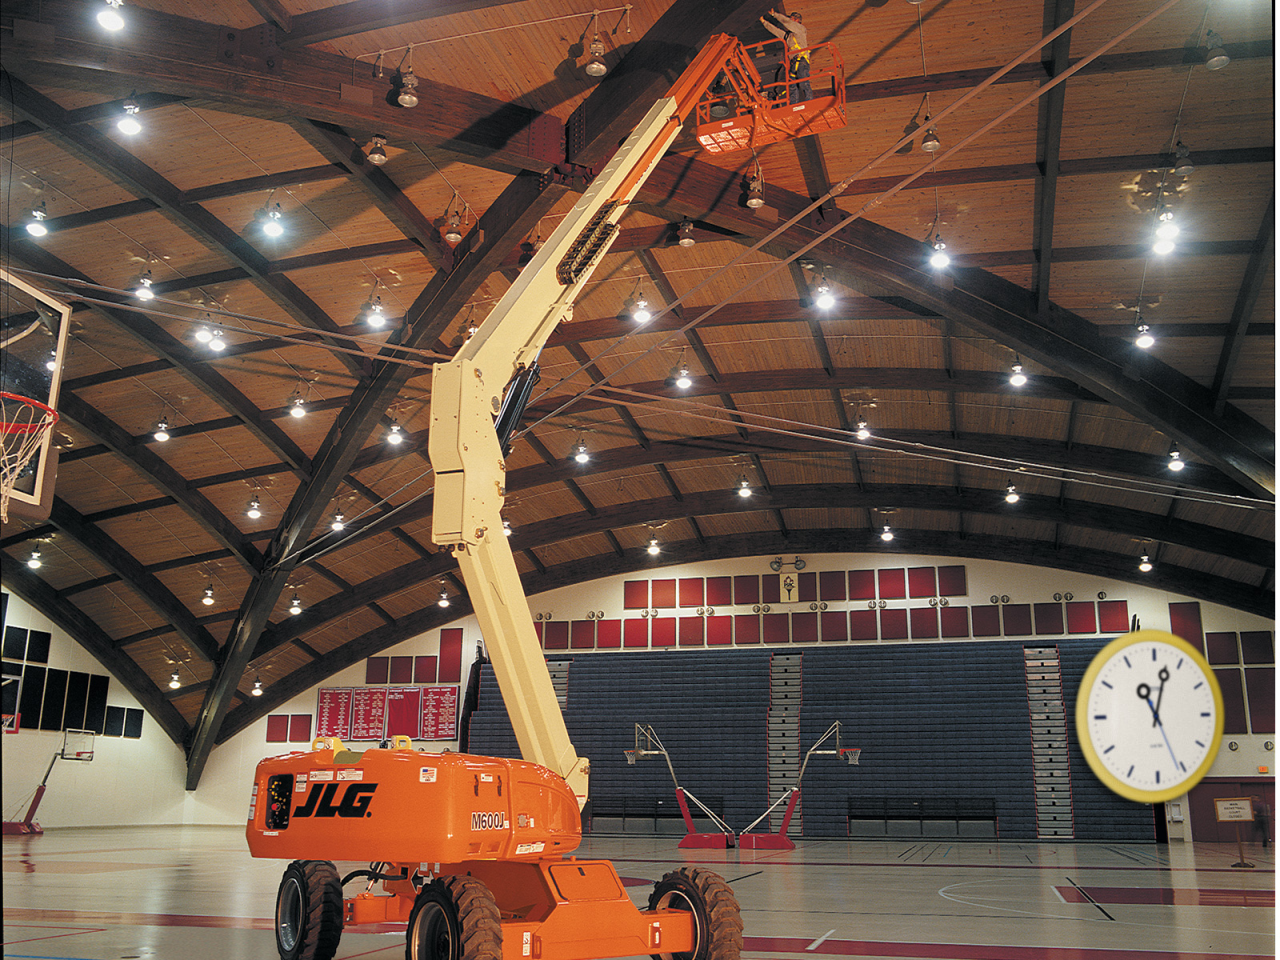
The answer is 11,02,26
